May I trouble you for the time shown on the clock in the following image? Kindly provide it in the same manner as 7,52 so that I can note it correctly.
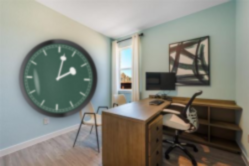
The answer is 2,02
